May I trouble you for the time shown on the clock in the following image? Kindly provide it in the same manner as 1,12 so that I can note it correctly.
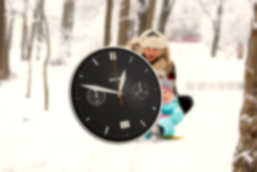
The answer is 12,48
